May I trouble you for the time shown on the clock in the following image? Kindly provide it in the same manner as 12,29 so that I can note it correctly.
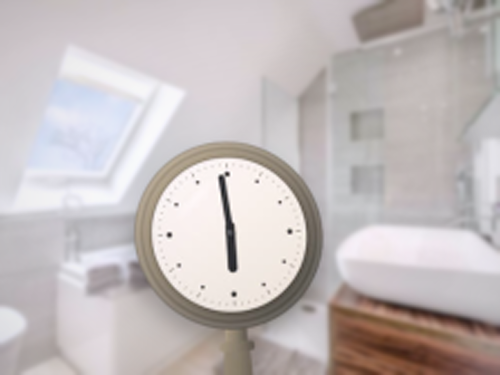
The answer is 5,59
